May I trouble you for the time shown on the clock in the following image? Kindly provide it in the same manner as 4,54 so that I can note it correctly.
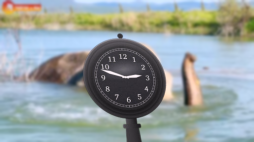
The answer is 2,48
